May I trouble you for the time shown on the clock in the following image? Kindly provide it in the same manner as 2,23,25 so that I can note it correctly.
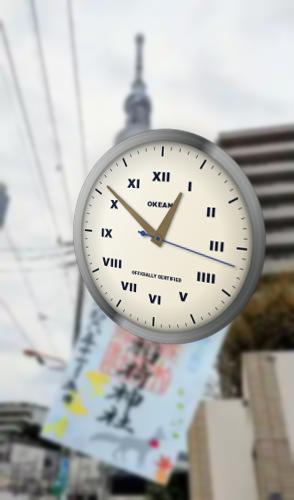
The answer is 12,51,17
